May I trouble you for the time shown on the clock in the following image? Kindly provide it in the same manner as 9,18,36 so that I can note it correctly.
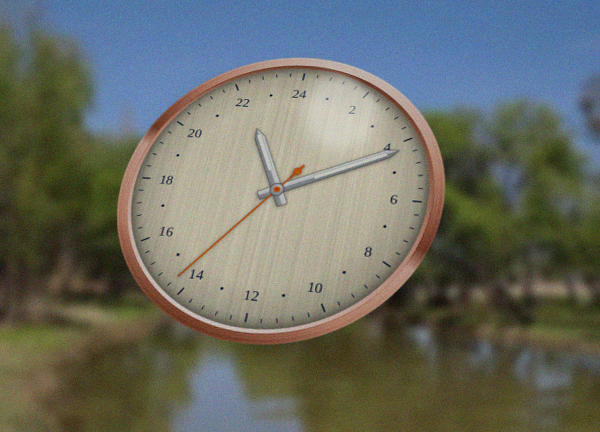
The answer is 22,10,36
